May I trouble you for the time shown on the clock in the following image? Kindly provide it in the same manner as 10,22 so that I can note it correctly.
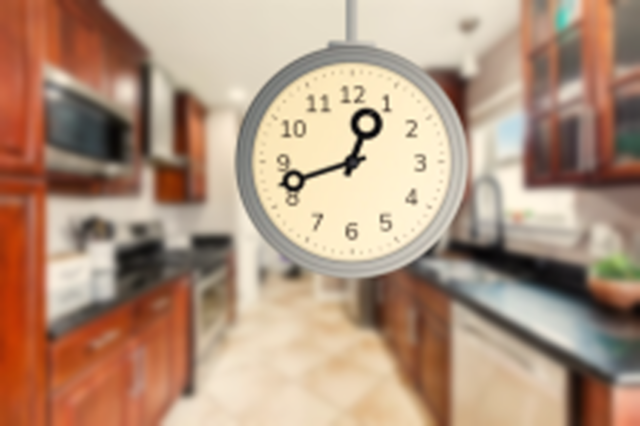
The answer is 12,42
